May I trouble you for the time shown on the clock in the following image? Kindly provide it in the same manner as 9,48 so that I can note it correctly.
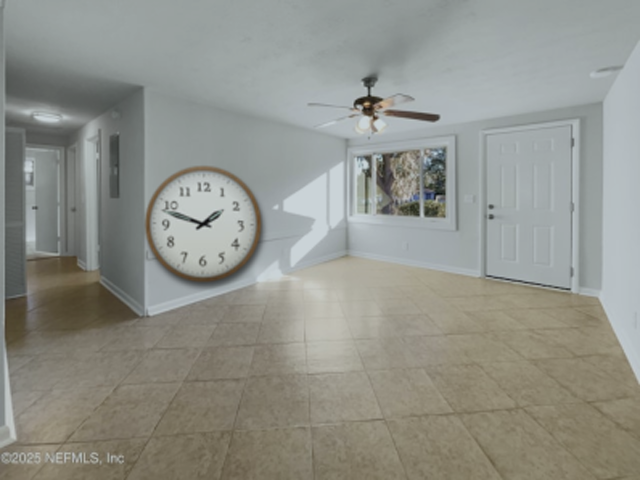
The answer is 1,48
